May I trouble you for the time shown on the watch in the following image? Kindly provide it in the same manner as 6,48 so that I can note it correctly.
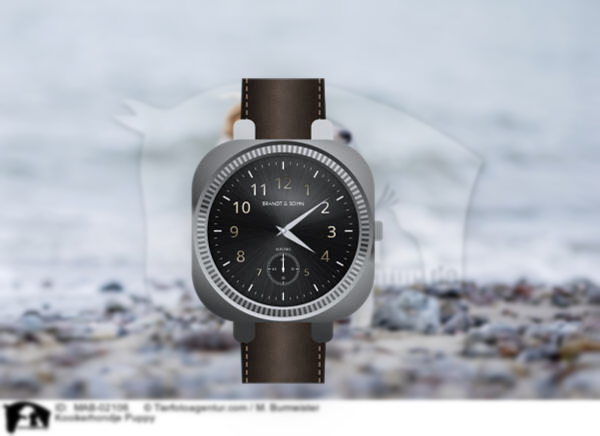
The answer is 4,09
